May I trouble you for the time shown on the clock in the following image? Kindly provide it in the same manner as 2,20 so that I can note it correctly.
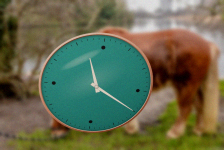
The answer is 11,20
